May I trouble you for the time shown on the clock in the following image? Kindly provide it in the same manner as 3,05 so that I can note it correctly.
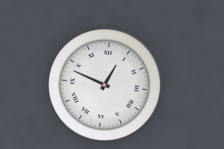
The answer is 12,48
